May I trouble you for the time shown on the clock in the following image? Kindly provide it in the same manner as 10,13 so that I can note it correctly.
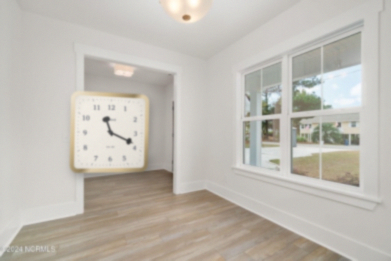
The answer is 11,19
